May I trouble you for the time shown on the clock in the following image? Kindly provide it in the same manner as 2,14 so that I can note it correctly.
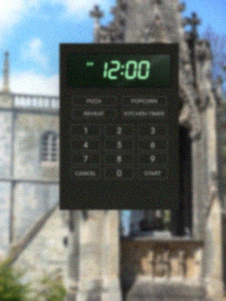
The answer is 12,00
